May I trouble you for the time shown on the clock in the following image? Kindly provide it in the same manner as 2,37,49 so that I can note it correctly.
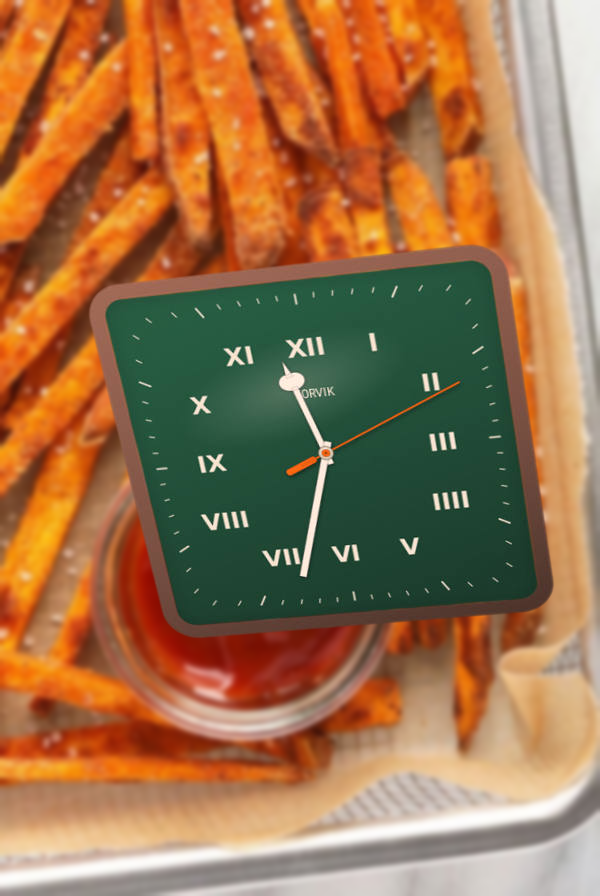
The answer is 11,33,11
